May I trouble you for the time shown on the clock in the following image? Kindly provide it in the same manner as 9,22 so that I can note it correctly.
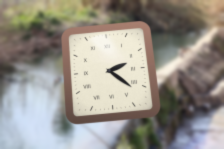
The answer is 2,22
